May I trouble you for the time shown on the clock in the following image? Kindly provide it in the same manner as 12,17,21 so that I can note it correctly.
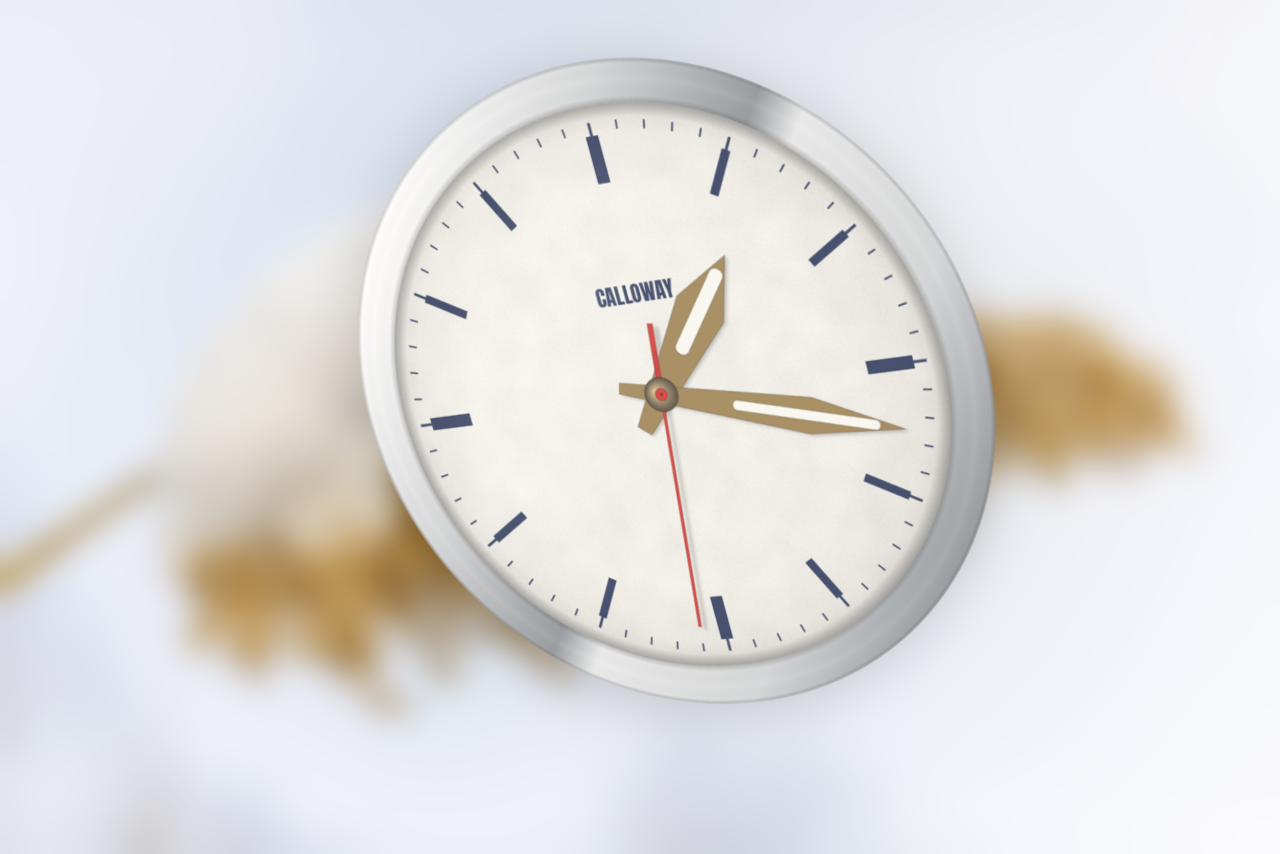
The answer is 1,17,31
